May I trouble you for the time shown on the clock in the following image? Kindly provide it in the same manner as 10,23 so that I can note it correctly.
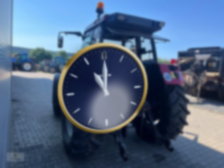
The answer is 11,00
